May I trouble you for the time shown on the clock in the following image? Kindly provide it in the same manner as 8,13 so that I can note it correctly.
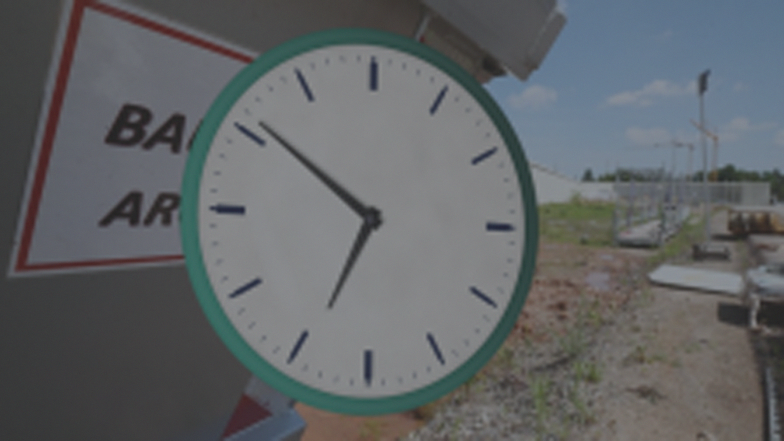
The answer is 6,51
